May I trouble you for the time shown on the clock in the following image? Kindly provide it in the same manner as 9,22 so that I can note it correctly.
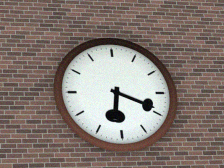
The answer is 6,19
